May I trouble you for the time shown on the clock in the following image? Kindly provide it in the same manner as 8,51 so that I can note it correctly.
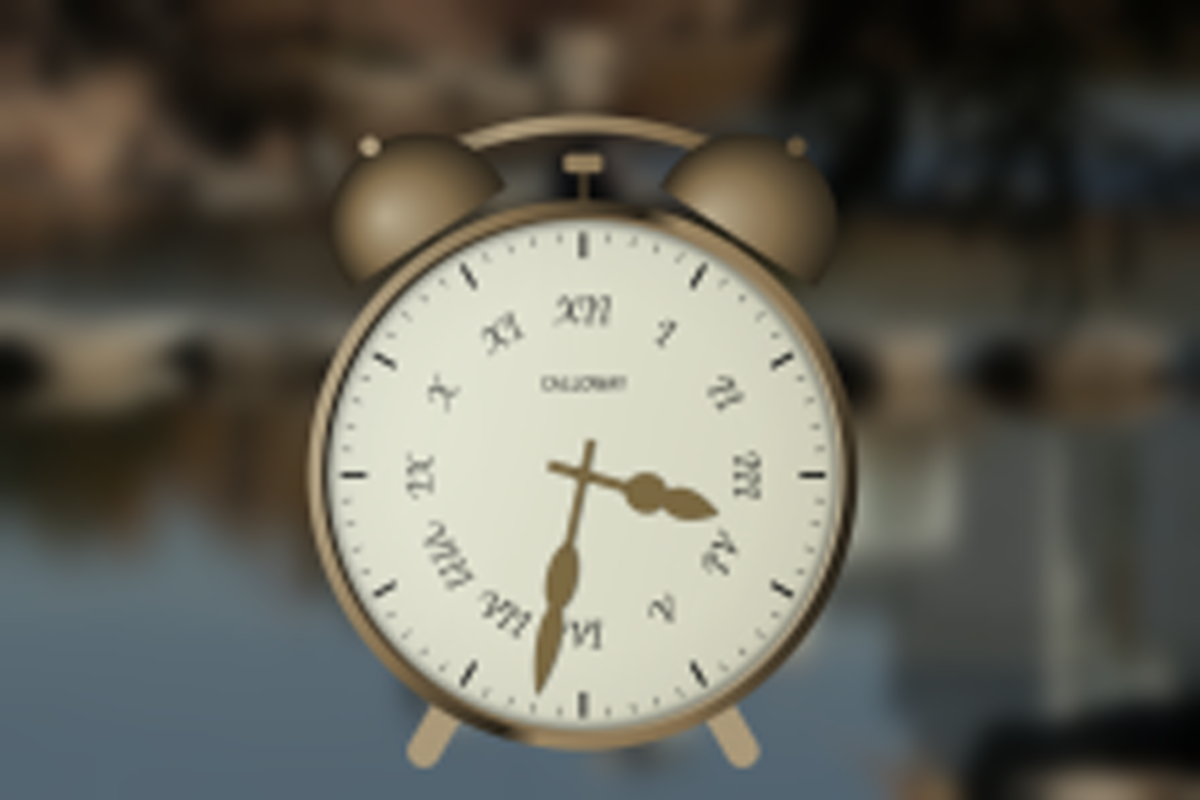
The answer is 3,32
